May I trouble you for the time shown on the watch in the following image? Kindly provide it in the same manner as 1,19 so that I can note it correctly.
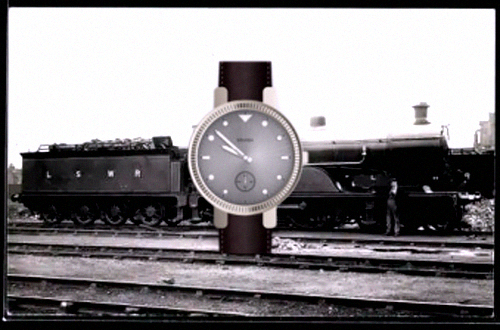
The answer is 9,52
